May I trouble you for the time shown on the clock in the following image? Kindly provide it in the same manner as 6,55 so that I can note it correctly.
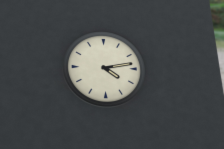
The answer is 4,13
